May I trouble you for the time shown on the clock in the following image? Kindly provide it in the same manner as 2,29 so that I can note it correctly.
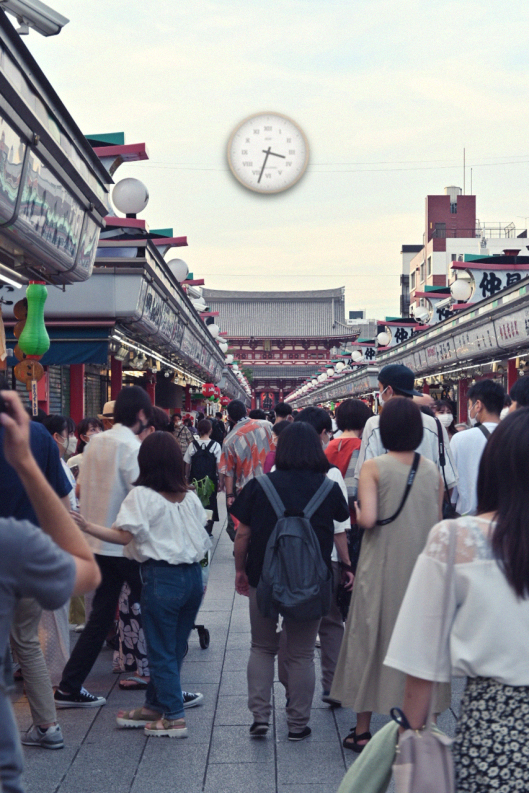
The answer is 3,33
